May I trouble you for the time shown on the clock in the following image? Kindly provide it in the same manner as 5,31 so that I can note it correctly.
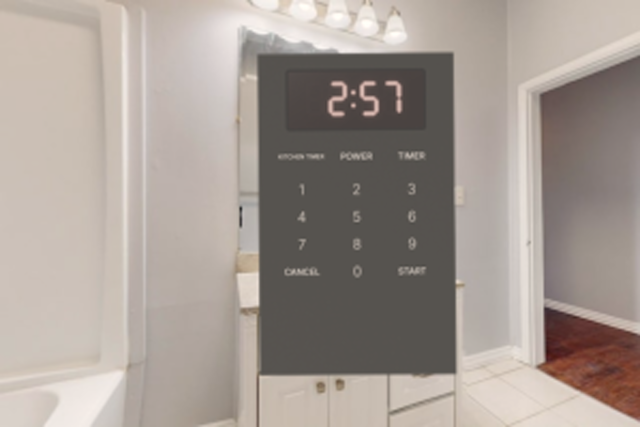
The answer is 2,57
